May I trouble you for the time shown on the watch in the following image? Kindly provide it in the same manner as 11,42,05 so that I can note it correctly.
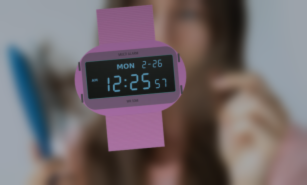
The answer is 12,25,57
